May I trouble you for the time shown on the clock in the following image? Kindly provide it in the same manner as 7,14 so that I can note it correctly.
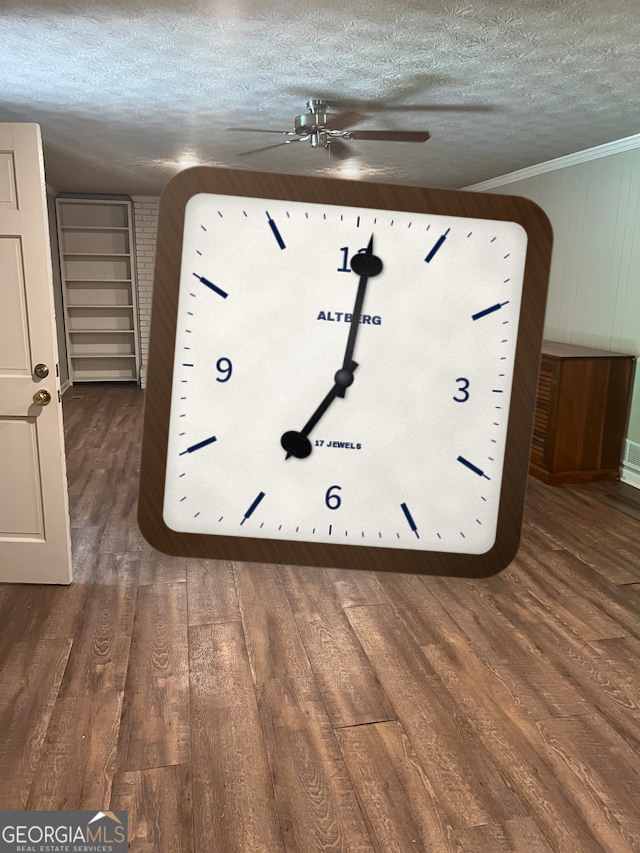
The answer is 7,01
